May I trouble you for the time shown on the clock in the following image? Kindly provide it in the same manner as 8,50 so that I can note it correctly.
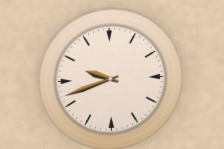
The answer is 9,42
